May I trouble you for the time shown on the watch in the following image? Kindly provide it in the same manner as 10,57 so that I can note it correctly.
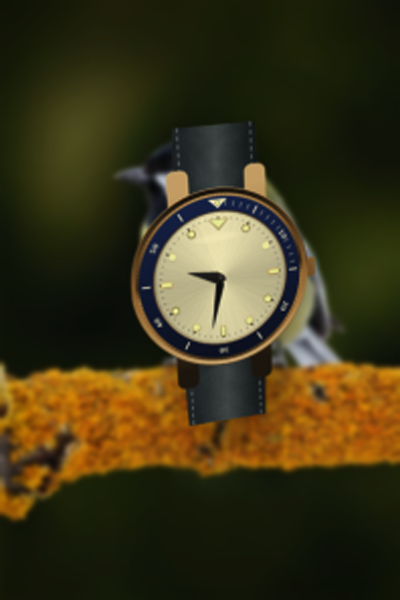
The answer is 9,32
